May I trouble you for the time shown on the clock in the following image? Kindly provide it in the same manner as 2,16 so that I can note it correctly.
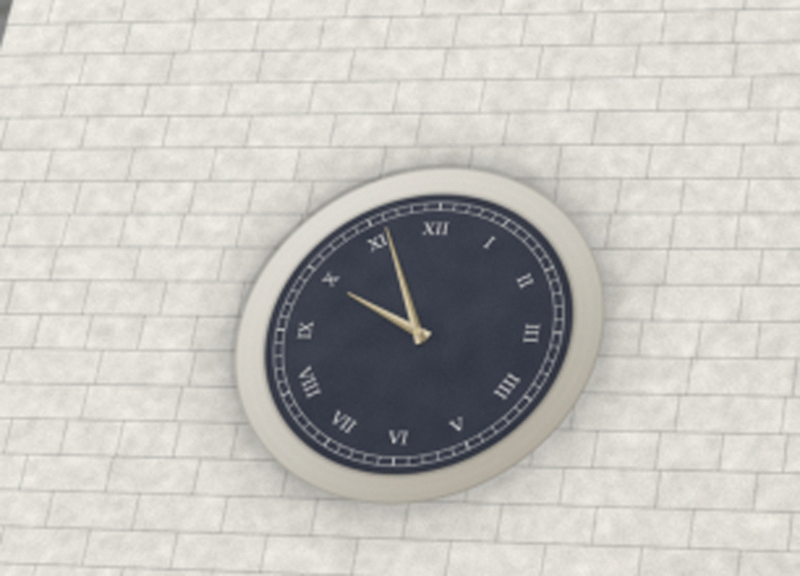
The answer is 9,56
